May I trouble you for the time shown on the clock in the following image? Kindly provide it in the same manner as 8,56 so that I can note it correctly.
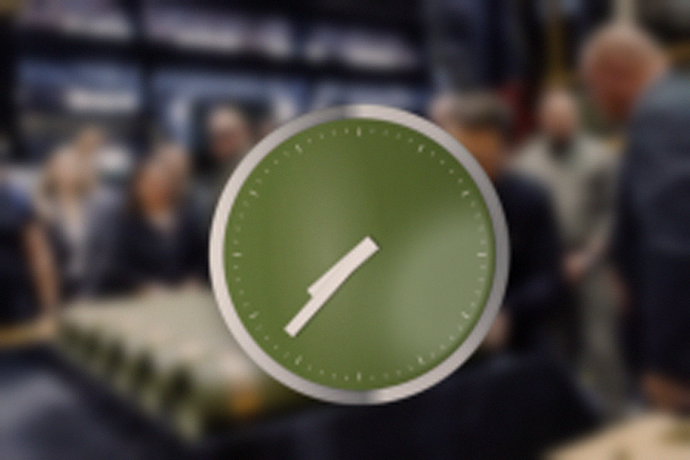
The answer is 7,37
